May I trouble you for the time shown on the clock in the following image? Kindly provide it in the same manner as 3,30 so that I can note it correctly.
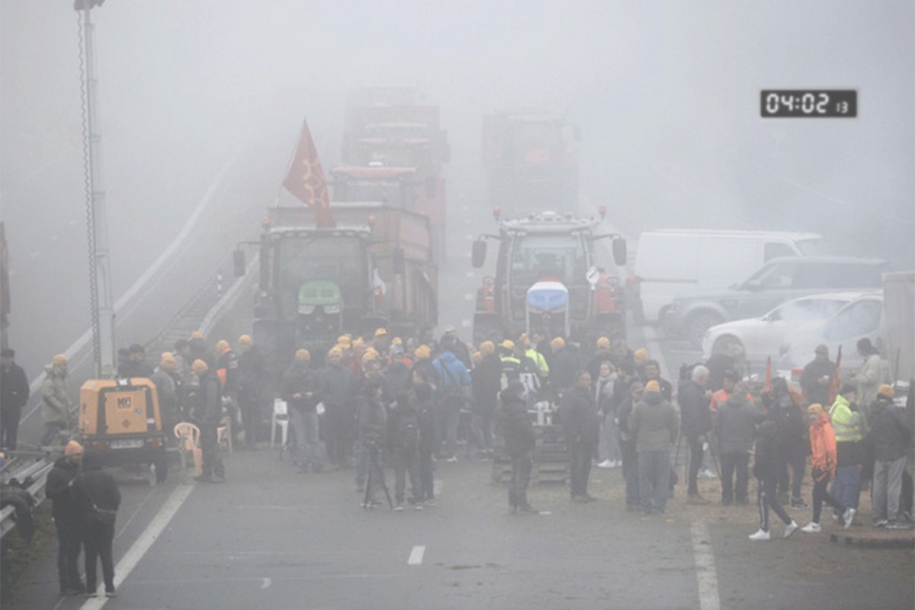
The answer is 4,02
